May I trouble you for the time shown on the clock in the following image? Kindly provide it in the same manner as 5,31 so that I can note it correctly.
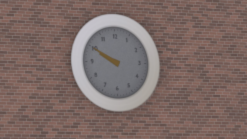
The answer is 9,50
